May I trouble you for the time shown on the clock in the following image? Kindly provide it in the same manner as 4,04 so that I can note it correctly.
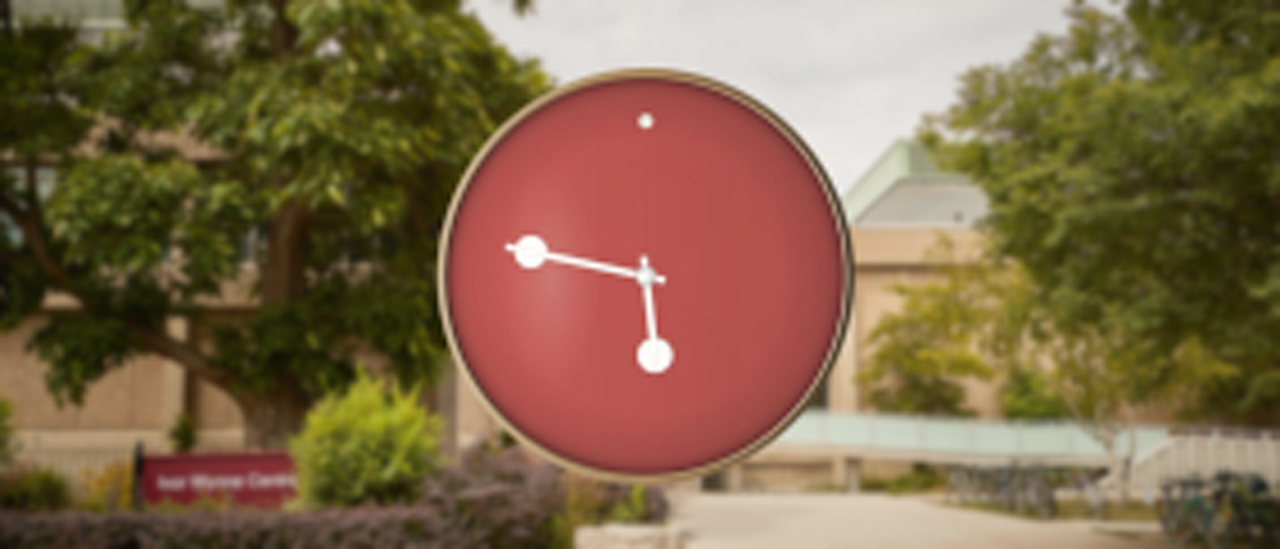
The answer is 5,47
